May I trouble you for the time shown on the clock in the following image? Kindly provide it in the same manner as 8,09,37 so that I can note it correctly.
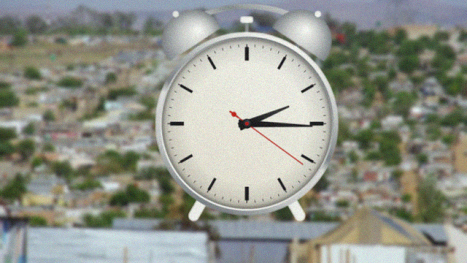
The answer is 2,15,21
